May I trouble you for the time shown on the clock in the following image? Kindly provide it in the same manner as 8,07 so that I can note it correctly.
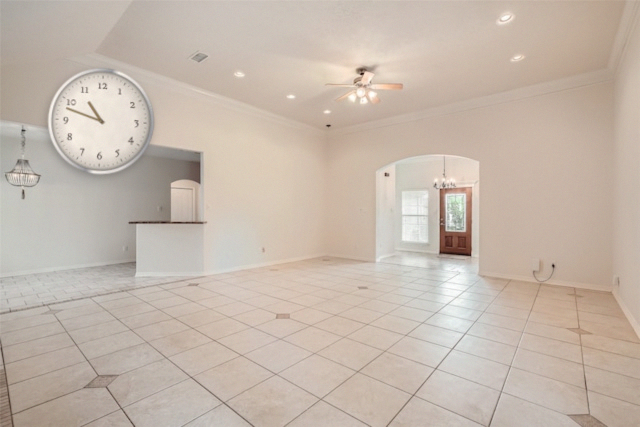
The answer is 10,48
